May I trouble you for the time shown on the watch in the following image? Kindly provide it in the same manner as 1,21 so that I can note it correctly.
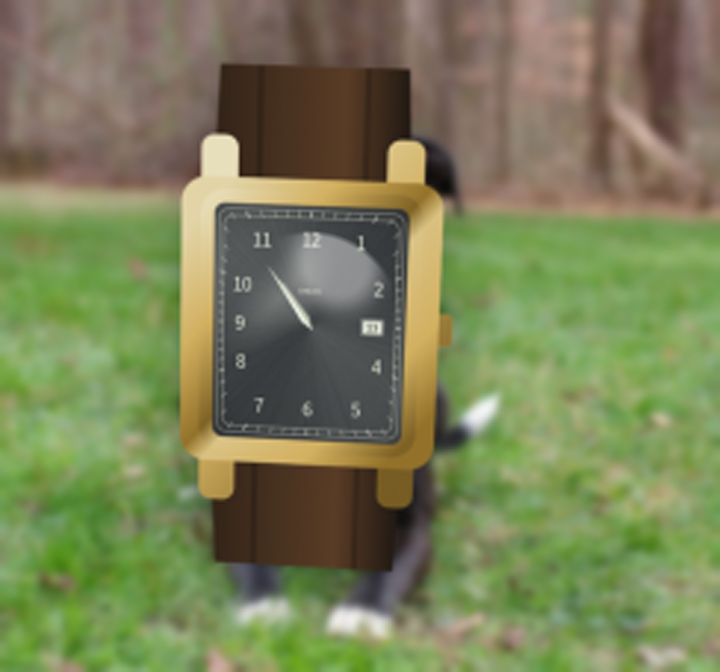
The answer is 10,54
